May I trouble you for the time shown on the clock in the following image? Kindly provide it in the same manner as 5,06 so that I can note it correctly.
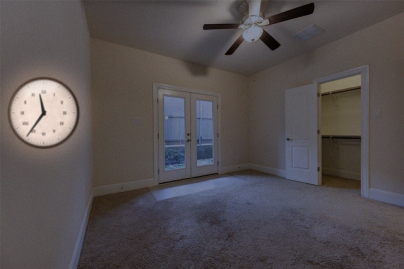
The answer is 11,36
